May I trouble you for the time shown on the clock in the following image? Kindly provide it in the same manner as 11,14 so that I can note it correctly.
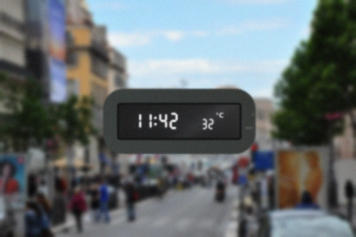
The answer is 11,42
